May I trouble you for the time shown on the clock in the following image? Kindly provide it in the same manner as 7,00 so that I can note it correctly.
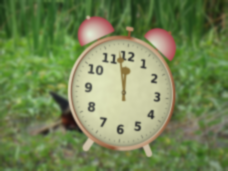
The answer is 11,58
